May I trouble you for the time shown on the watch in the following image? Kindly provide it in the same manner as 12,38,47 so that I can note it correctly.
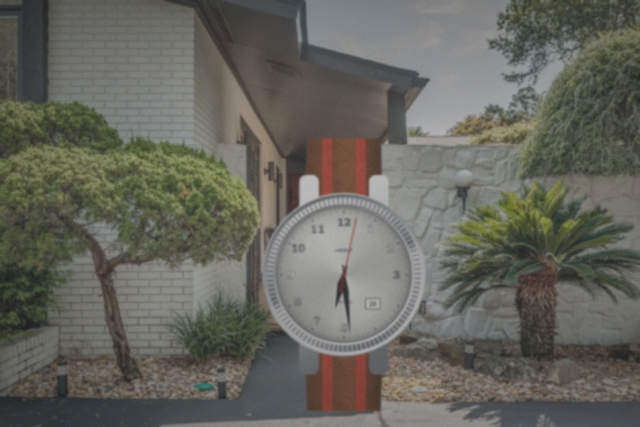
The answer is 6,29,02
